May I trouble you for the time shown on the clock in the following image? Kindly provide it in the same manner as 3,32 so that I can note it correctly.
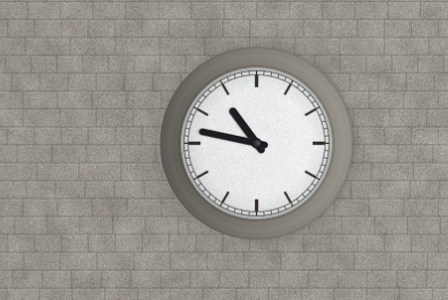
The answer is 10,47
